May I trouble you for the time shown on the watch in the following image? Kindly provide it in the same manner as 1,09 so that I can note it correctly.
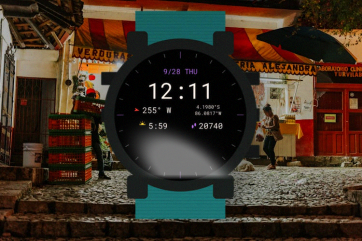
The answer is 12,11
